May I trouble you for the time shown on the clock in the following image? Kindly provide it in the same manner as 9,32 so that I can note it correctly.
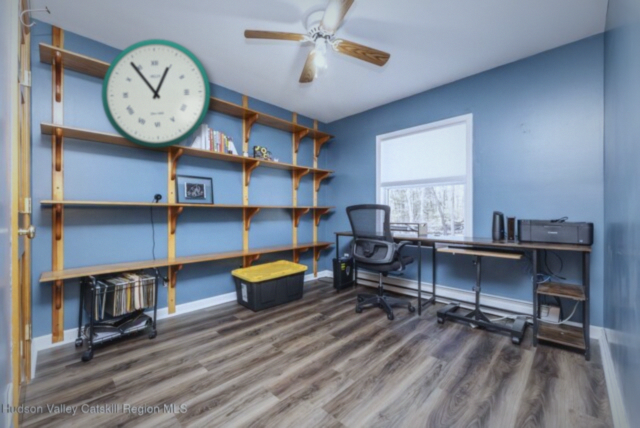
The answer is 12,54
